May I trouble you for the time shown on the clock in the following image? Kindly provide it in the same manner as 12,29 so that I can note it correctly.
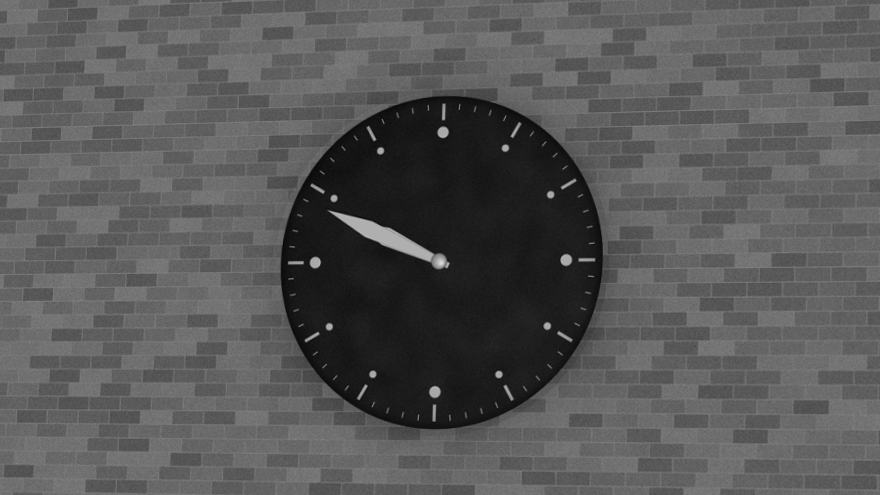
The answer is 9,49
